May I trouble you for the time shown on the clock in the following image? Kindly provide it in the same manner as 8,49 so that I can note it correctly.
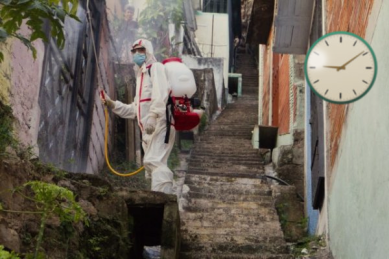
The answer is 9,09
